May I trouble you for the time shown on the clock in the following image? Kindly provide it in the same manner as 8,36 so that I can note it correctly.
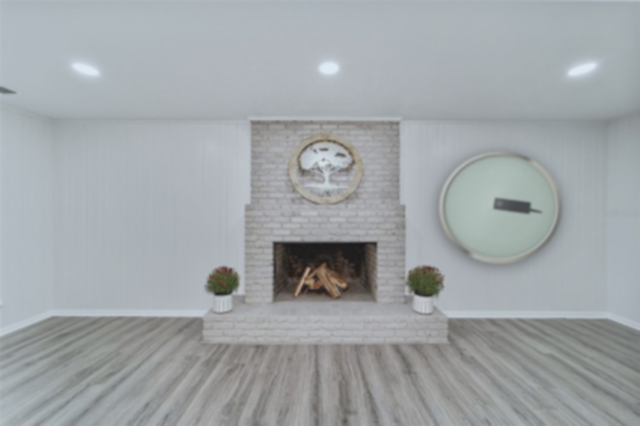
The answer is 3,17
